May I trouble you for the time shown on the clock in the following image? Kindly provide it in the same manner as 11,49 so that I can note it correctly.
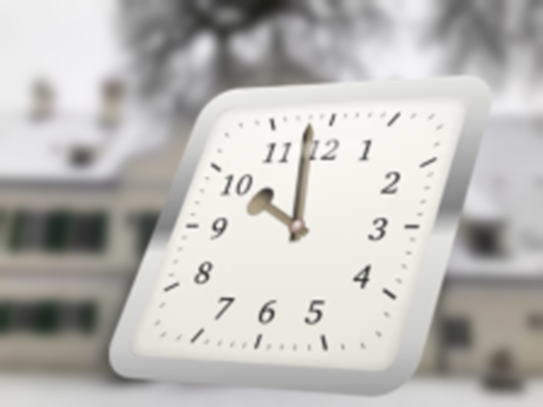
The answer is 9,58
